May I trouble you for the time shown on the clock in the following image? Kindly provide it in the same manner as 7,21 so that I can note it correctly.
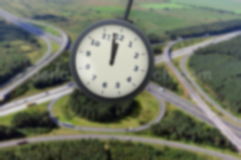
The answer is 11,58
